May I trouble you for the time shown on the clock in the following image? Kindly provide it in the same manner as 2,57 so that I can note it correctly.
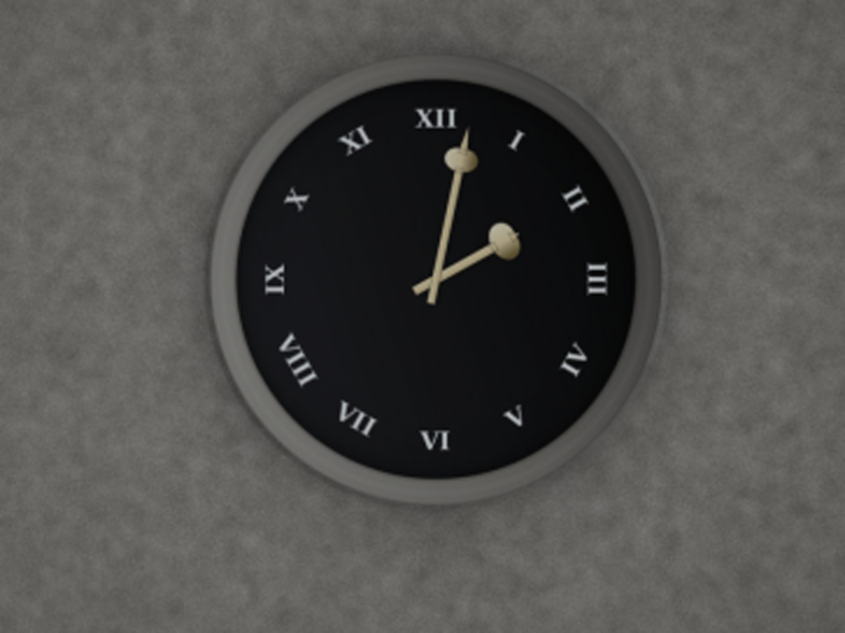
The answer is 2,02
